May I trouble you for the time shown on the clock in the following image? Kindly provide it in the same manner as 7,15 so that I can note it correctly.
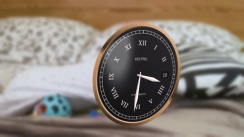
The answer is 3,31
